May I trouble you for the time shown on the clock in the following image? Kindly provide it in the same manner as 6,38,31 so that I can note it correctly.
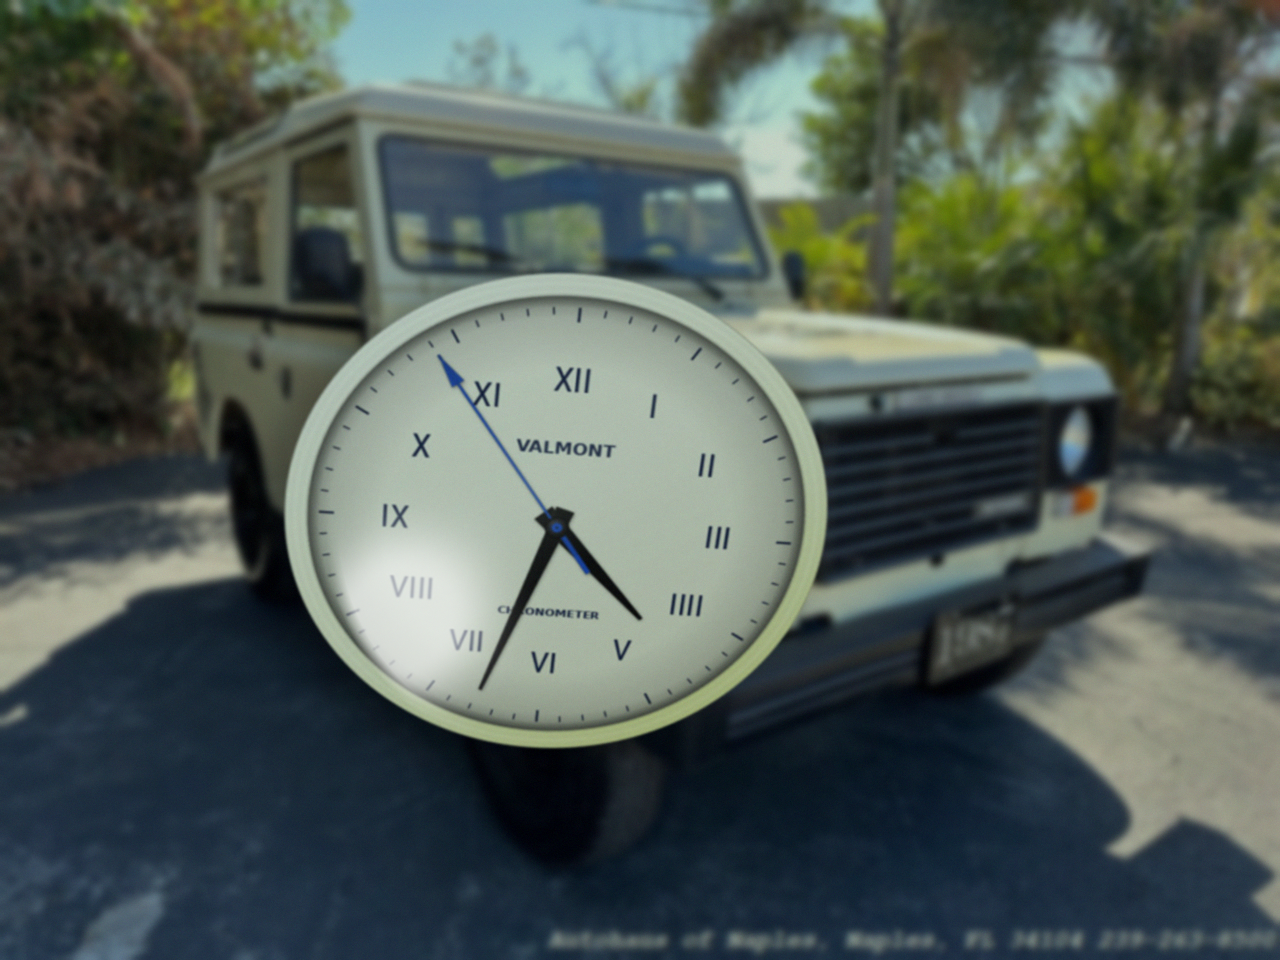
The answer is 4,32,54
